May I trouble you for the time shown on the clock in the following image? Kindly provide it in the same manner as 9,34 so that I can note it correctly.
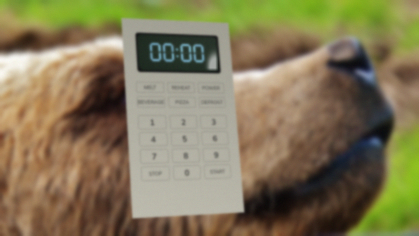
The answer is 0,00
